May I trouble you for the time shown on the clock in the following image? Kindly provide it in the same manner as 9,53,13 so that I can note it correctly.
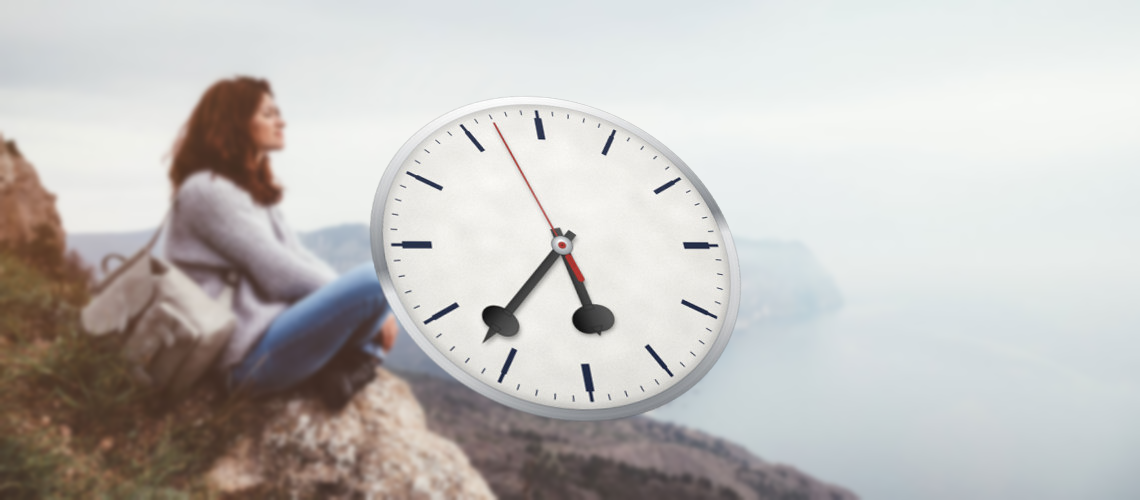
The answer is 5,36,57
